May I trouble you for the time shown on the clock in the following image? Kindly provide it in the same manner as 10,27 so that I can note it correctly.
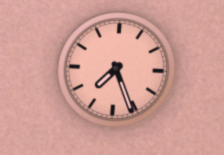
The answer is 7,26
